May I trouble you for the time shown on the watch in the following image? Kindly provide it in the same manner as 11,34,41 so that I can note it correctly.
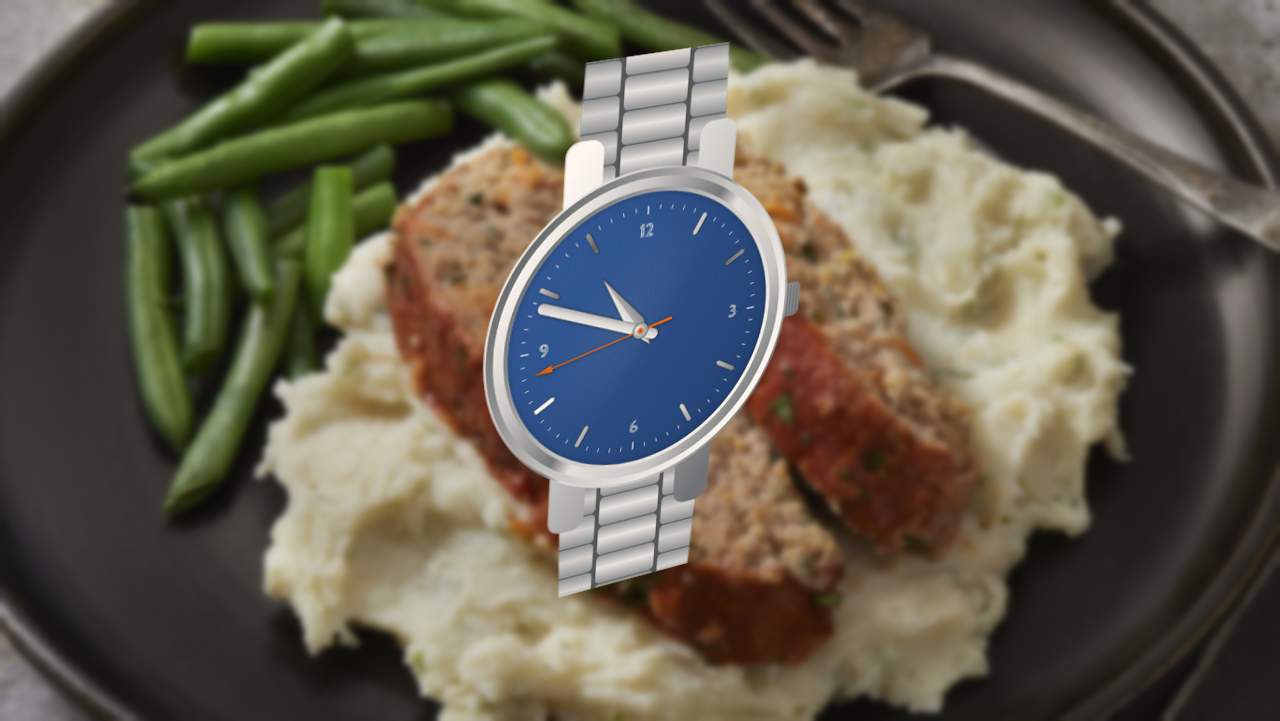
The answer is 10,48,43
